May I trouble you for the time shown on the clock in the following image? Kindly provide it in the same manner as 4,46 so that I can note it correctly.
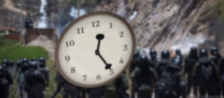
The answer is 12,25
